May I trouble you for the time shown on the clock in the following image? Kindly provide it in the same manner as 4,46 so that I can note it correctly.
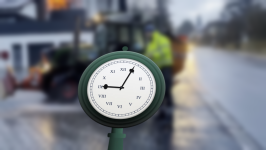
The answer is 9,04
